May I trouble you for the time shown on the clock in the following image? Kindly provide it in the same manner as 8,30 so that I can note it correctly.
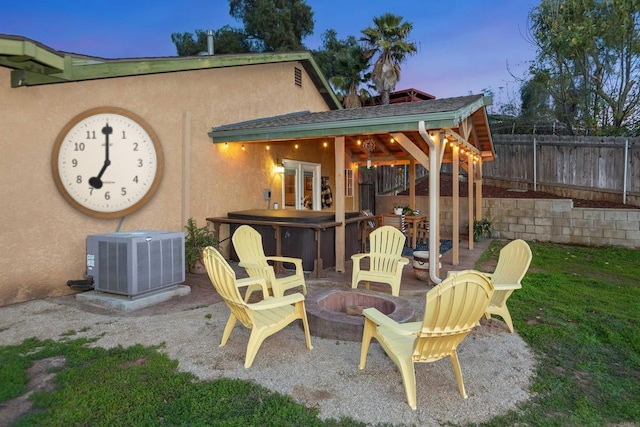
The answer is 7,00
